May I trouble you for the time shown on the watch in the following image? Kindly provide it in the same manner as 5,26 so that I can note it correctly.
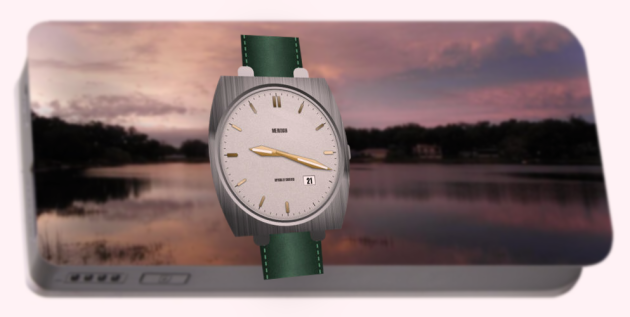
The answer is 9,18
